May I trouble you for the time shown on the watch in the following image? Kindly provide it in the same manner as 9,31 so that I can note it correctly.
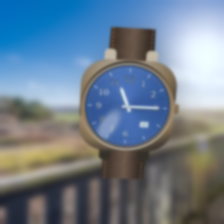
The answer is 11,15
